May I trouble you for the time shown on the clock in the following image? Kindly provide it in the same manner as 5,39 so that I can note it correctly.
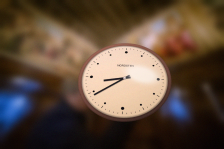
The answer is 8,39
